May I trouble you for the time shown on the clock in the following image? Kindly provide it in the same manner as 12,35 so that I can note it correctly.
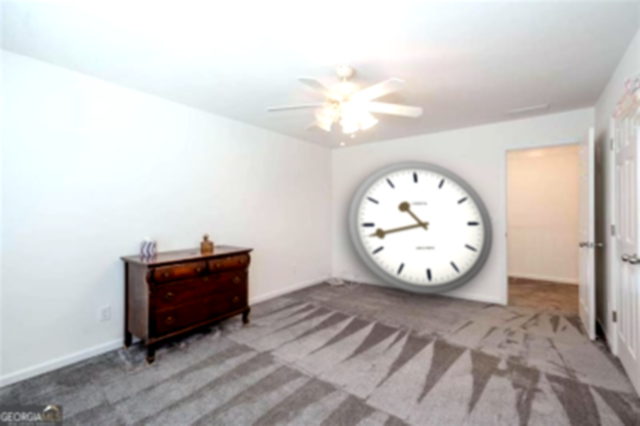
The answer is 10,43
